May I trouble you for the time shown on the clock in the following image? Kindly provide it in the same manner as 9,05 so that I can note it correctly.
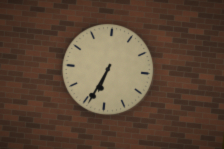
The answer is 6,34
